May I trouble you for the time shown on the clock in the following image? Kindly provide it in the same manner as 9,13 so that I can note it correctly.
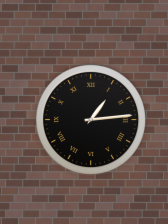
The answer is 1,14
